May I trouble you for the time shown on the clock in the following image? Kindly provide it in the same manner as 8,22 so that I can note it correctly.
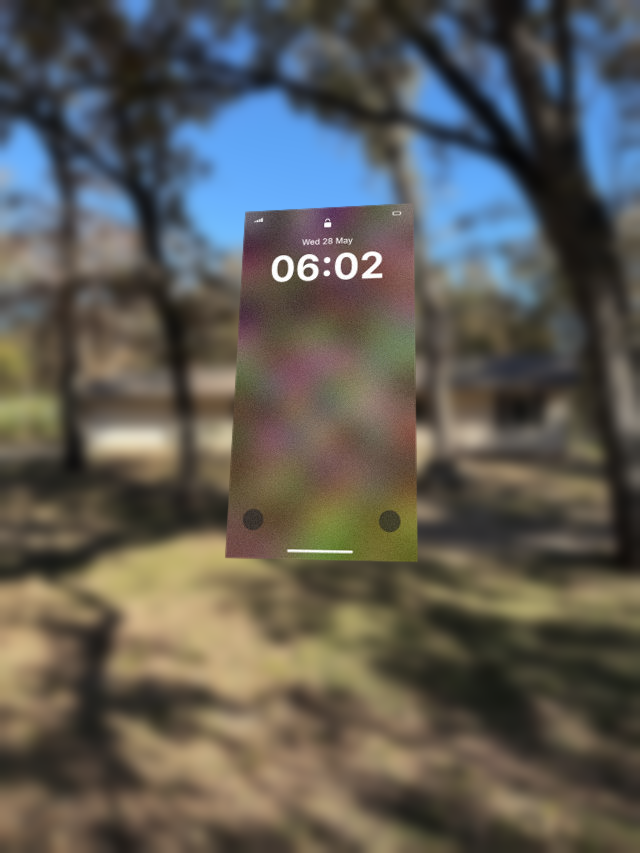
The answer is 6,02
